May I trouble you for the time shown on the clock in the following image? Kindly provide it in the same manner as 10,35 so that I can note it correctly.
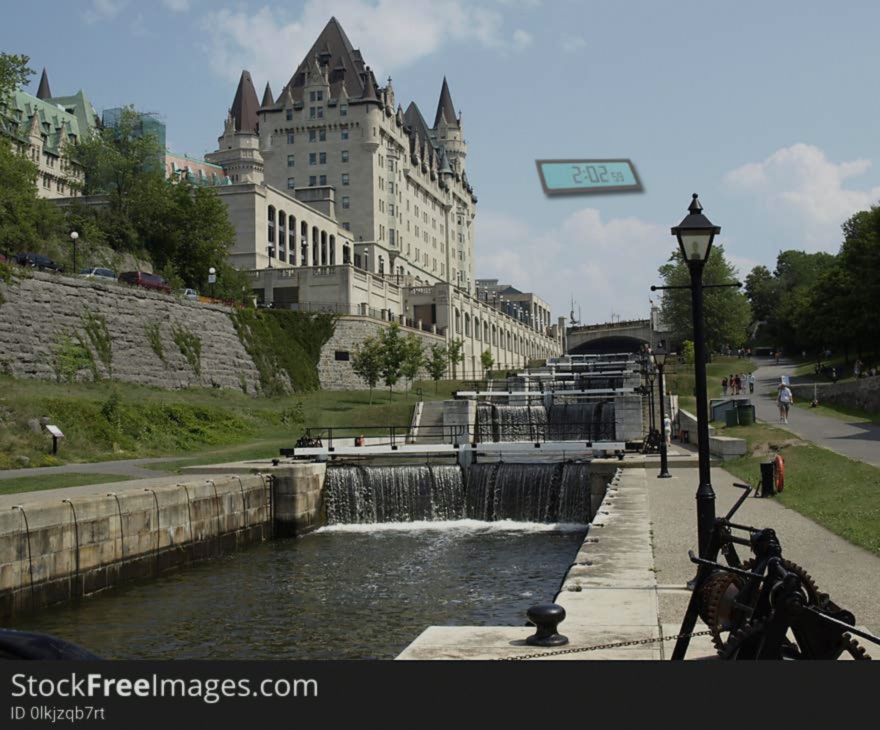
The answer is 2,02
